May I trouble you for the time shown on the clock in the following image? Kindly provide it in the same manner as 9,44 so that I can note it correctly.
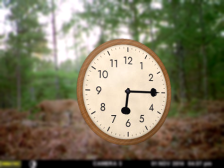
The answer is 6,15
